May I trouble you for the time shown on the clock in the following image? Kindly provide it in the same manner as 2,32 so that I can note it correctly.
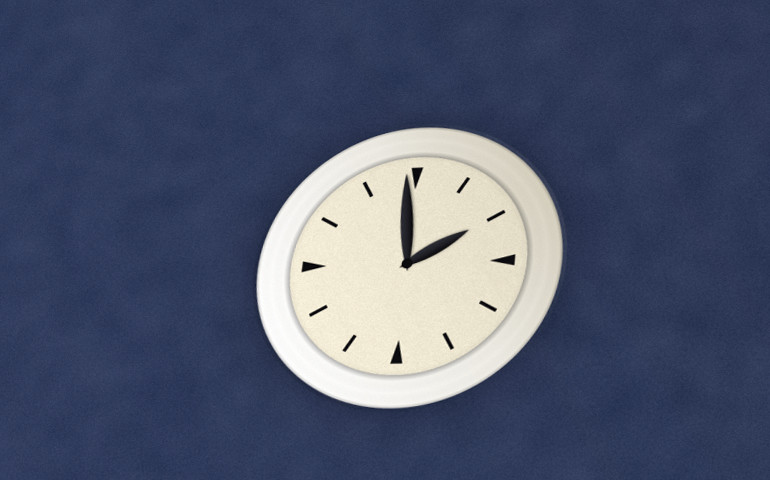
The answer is 1,59
